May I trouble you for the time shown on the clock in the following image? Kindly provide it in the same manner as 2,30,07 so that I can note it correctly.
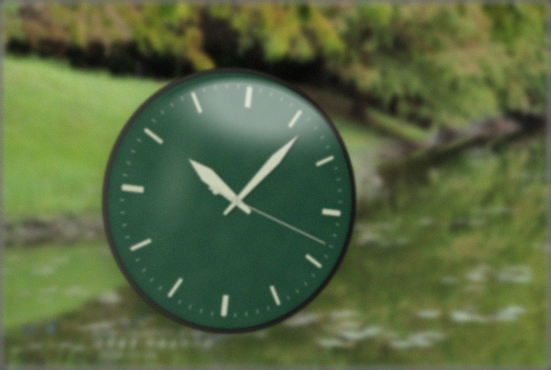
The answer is 10,06,18
